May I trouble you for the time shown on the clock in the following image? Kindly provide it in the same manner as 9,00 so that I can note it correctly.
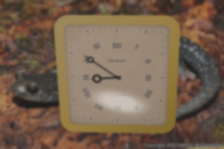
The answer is 8,51
